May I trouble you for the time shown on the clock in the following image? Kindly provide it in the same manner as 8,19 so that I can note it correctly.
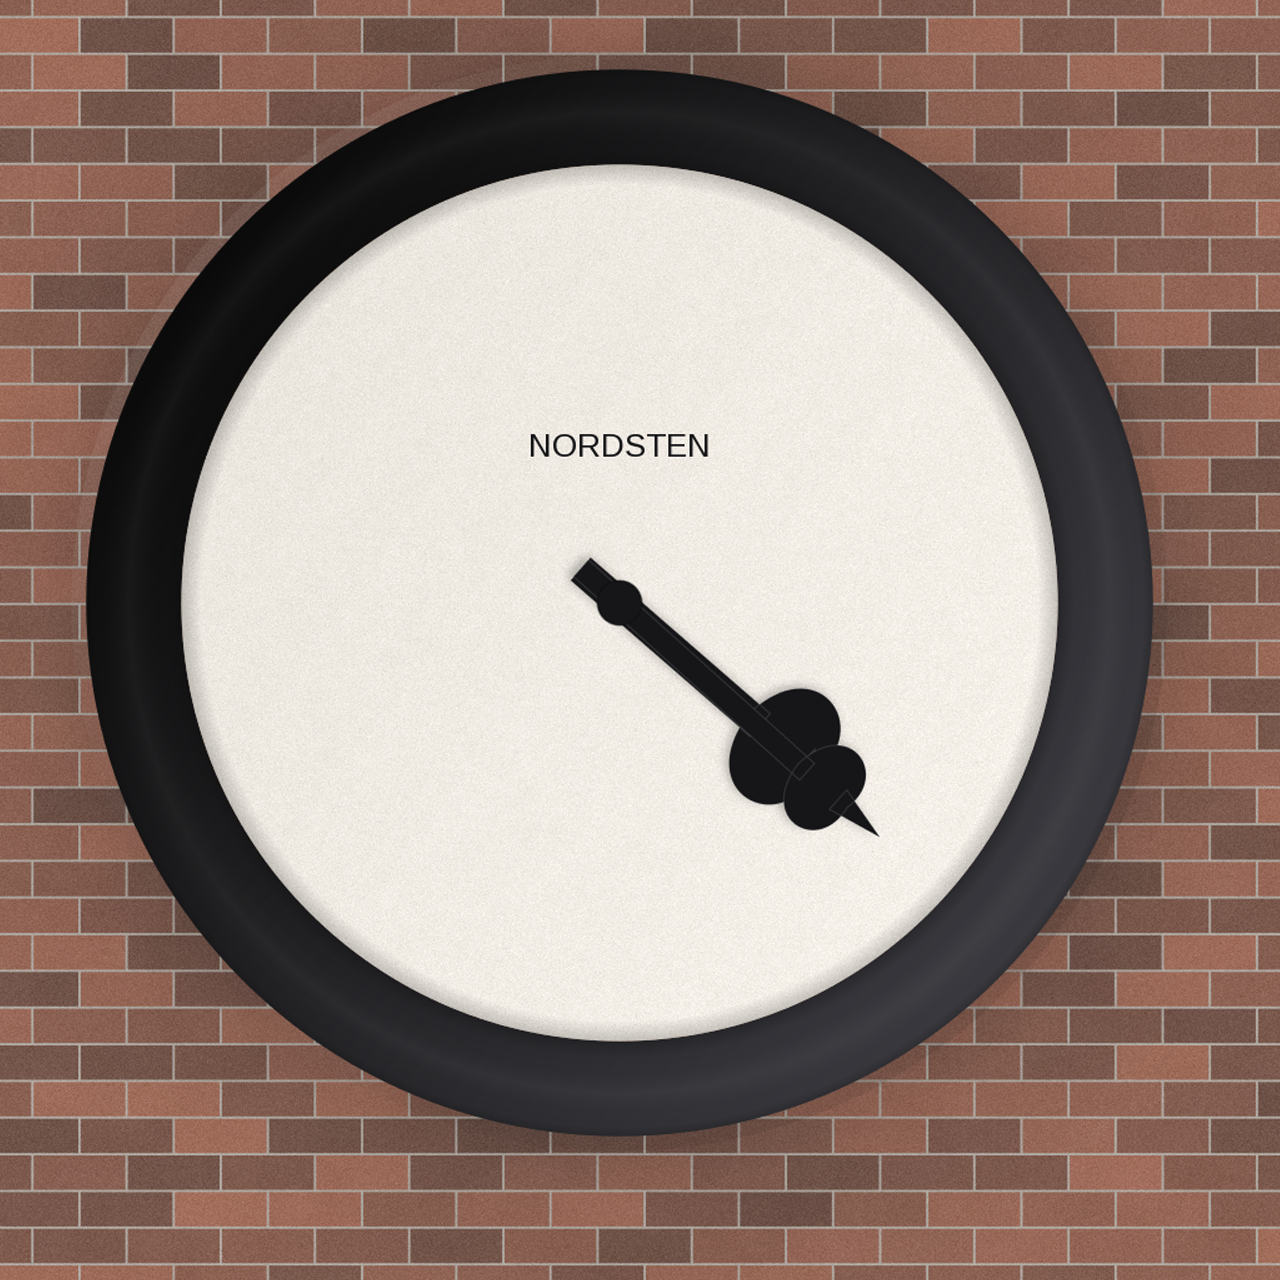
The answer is 4,22
